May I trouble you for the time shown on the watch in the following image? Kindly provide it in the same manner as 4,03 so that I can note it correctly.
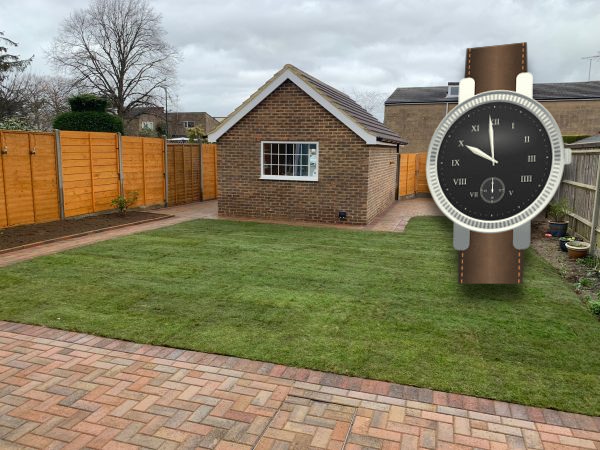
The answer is 9,59
